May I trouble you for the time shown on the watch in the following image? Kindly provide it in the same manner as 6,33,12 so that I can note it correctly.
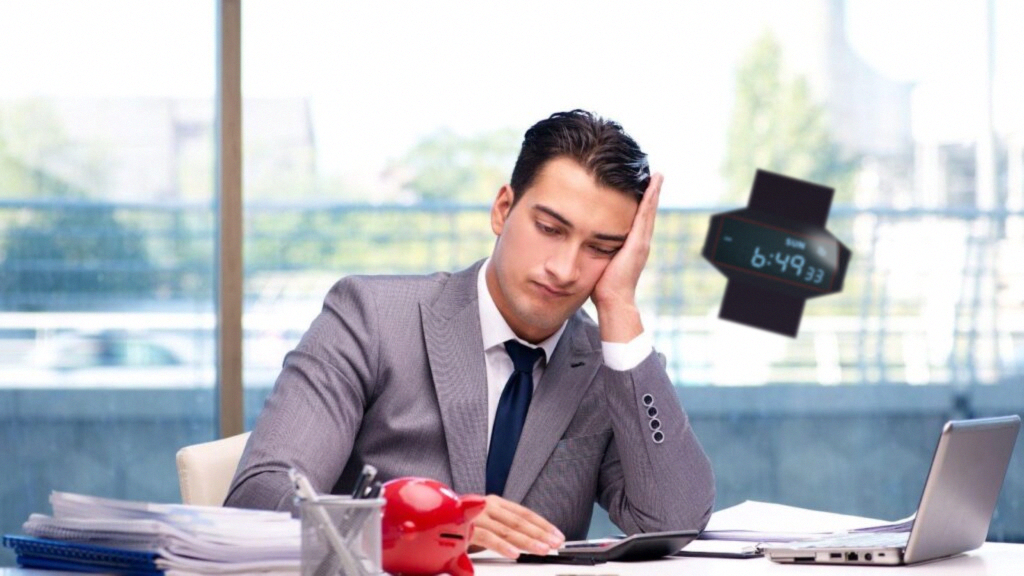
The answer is 6,49,33
